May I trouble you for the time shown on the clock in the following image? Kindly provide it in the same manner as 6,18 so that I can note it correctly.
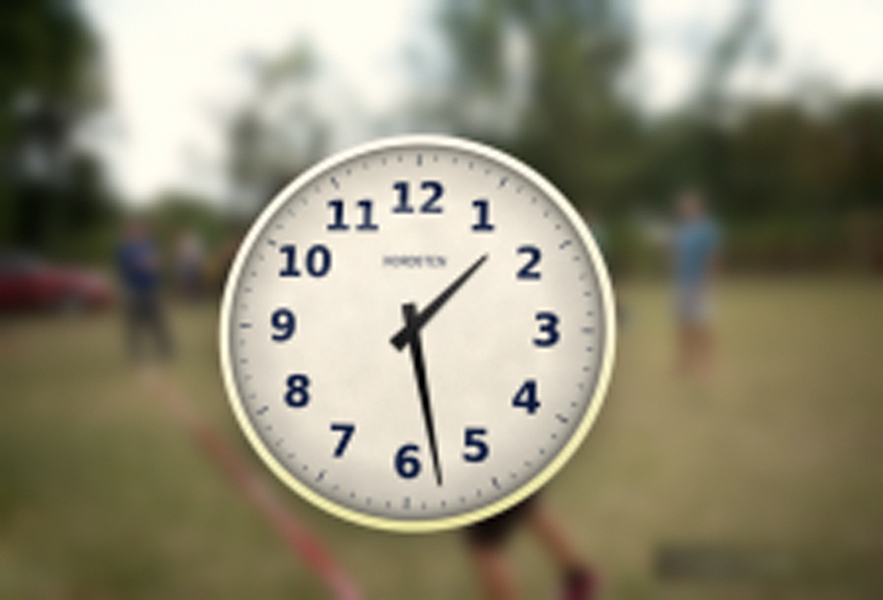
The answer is 1,28
